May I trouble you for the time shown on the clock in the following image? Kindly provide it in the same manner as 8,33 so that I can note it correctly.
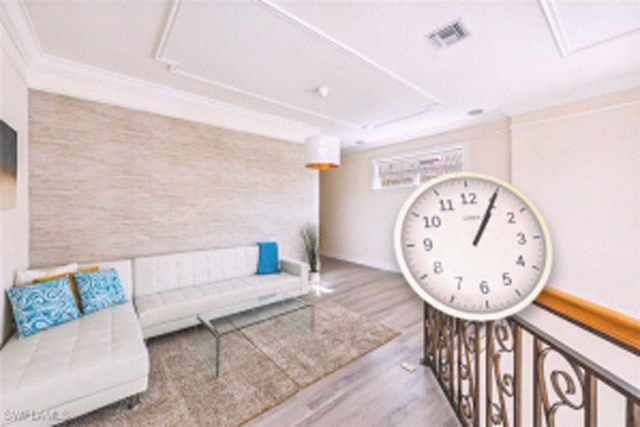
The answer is 1,05
